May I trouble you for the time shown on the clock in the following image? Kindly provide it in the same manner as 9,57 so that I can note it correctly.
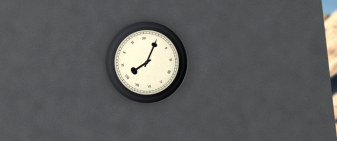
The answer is 8,05
